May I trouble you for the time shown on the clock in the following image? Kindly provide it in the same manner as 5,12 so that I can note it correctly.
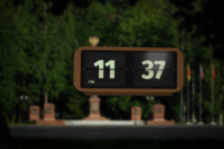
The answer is 11,37
